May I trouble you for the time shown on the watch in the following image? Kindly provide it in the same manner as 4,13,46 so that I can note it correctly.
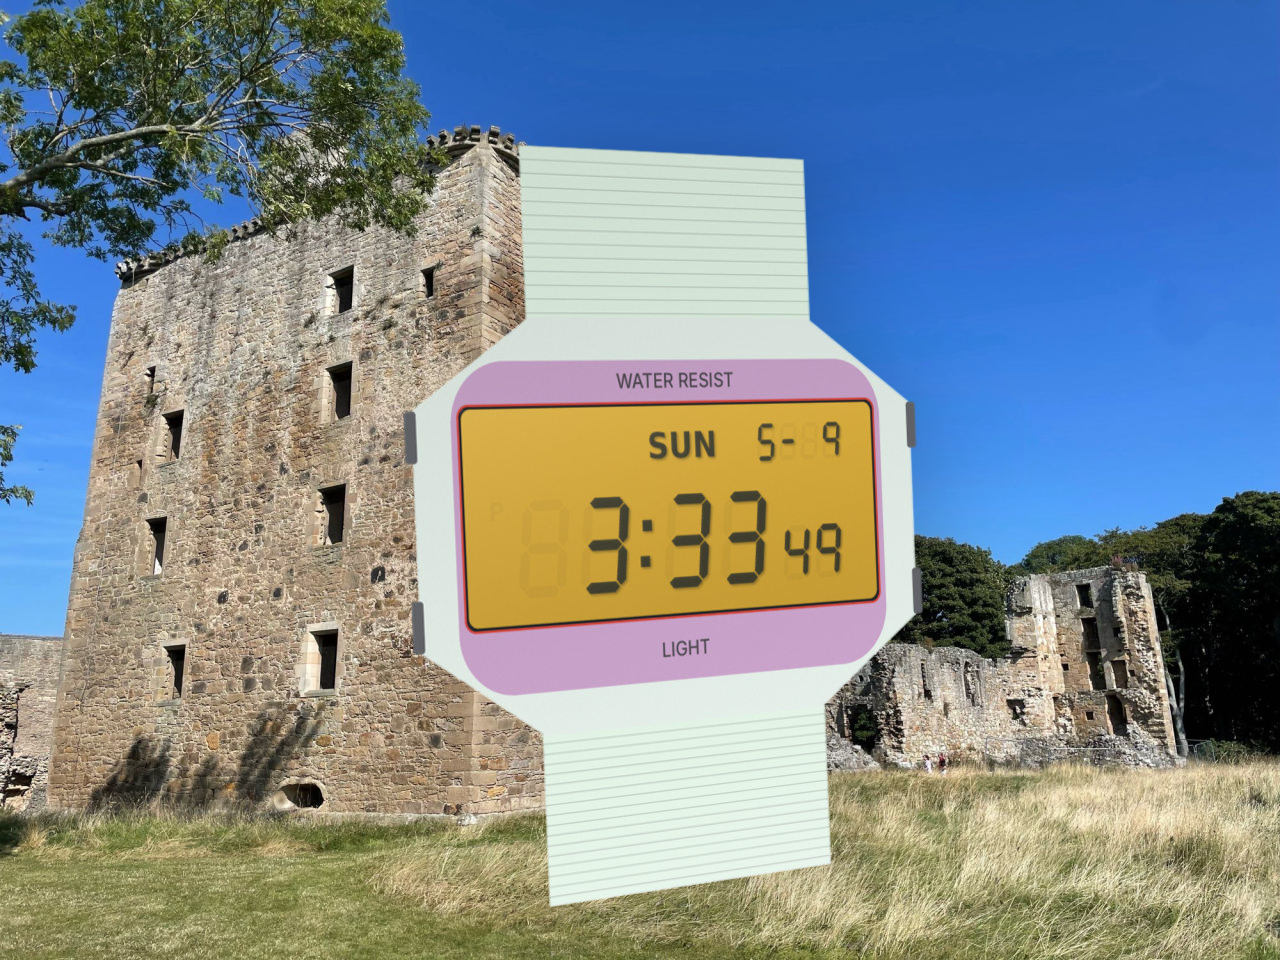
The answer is 3,33,49
